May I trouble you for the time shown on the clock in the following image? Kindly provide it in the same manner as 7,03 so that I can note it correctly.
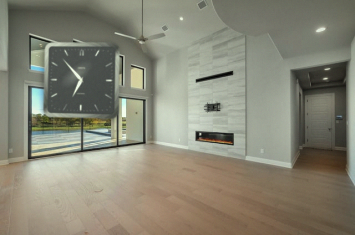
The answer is 6,53
